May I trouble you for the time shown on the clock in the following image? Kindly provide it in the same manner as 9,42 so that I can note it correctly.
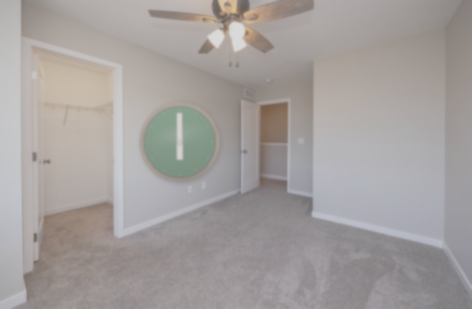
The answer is 6,00
